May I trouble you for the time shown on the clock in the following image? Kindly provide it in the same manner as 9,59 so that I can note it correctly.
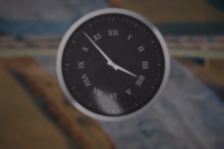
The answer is 3,53
